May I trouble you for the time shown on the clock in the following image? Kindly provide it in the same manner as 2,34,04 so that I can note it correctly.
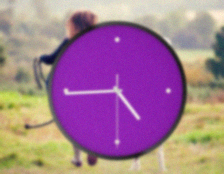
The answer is 4,44,30
